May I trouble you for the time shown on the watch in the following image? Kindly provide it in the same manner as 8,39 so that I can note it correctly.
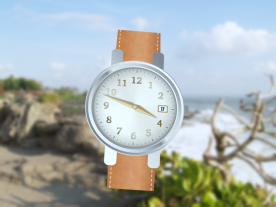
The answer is 3,48
